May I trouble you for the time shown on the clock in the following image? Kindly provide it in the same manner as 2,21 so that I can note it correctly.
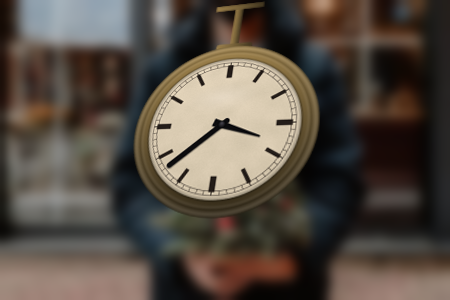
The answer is 3,38
